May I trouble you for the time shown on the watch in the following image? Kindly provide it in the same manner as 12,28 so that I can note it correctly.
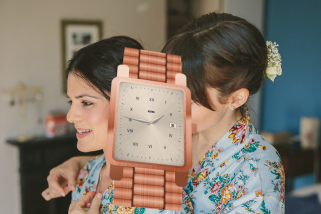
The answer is 1,46
